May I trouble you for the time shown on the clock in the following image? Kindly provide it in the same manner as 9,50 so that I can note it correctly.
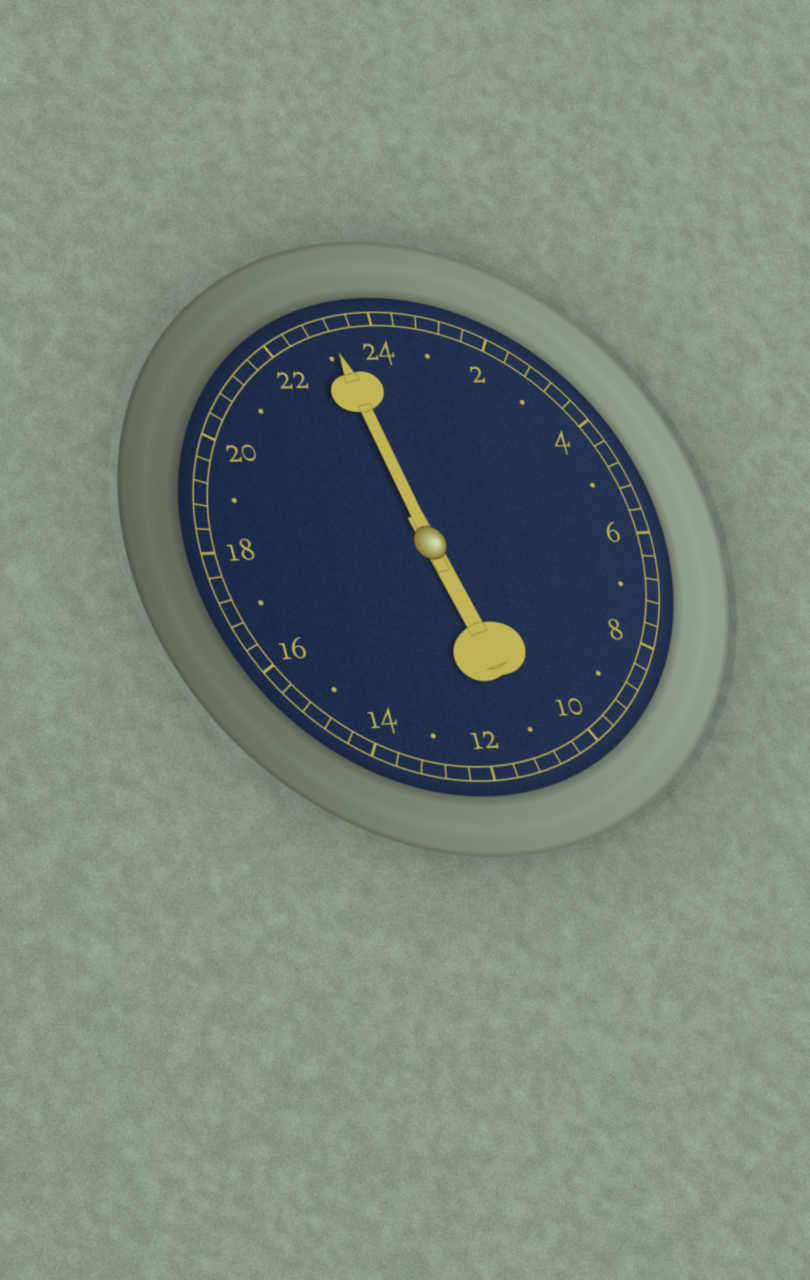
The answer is 10,58
